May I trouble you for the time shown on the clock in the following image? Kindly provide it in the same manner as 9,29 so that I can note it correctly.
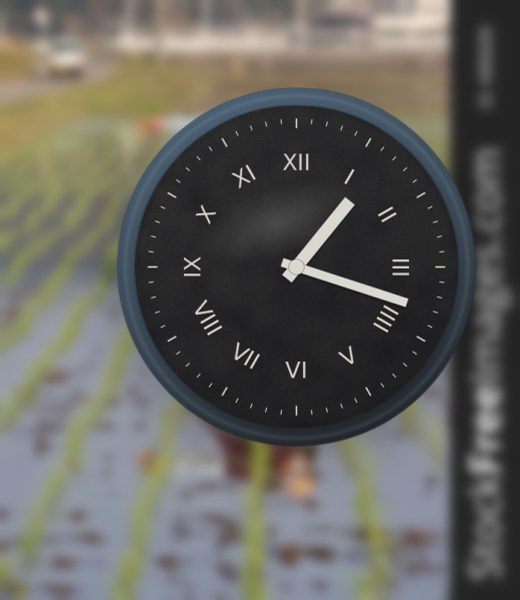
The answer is 1,18
